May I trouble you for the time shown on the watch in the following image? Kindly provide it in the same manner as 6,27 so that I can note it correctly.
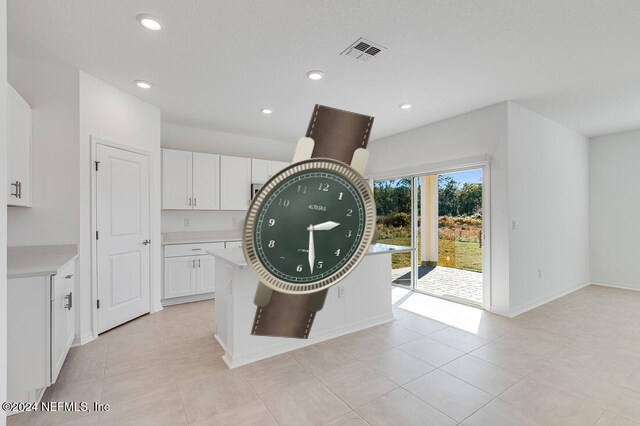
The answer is 2,27
